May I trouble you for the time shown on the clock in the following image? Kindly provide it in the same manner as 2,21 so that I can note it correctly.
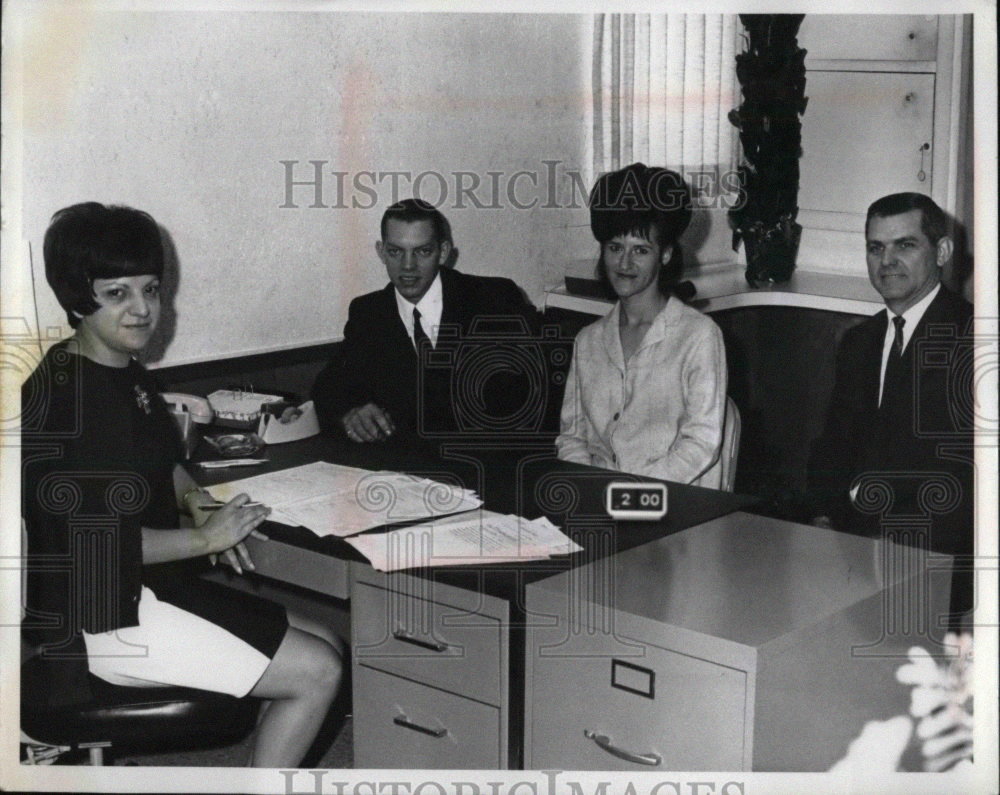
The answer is 2,00
